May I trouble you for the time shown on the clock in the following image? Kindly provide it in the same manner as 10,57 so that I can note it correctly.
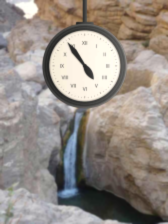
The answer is 4,54
